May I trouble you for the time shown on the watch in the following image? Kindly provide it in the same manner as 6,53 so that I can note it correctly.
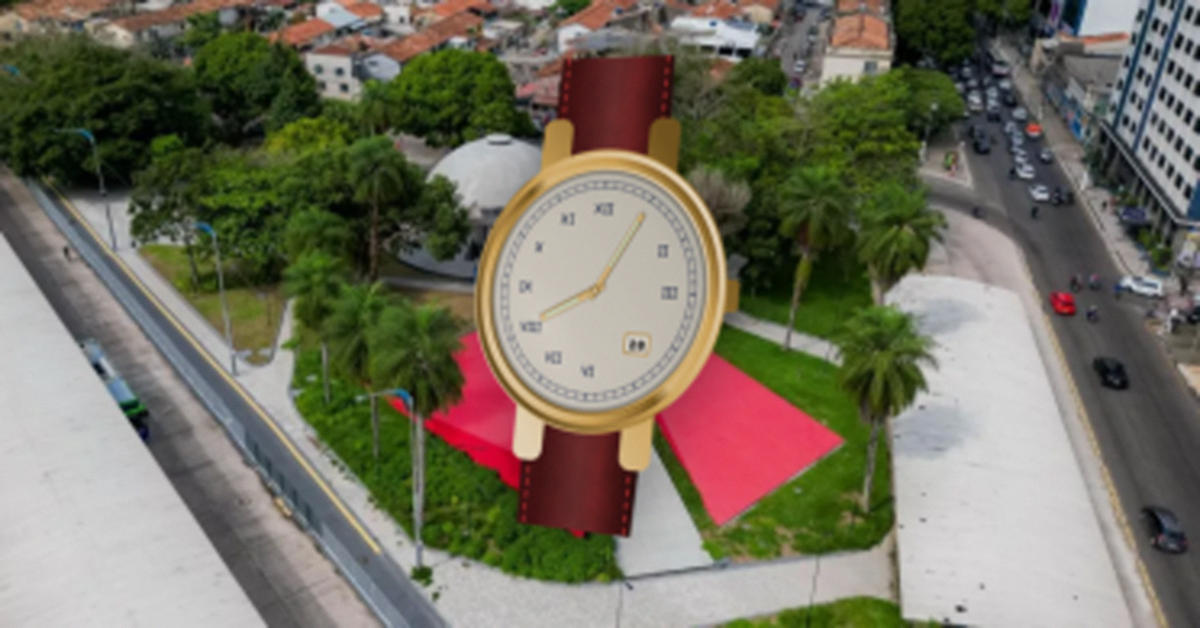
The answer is 8,05
